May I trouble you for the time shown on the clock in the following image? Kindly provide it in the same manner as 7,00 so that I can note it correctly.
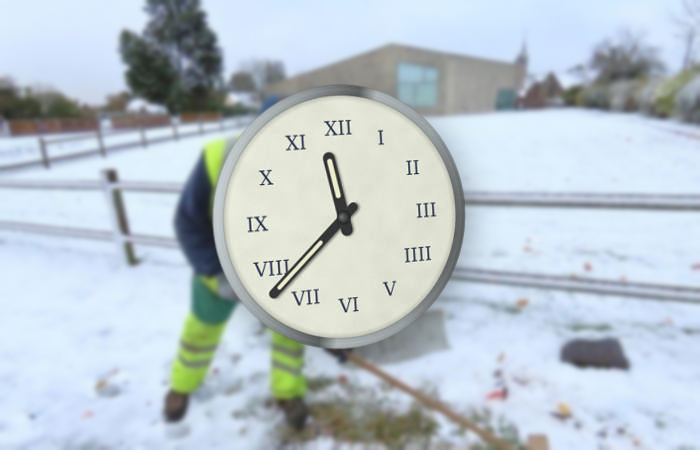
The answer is 11,38
